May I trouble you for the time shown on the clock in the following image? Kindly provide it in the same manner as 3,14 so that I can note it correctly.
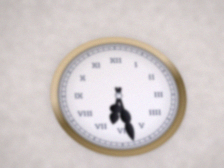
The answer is 6,28
